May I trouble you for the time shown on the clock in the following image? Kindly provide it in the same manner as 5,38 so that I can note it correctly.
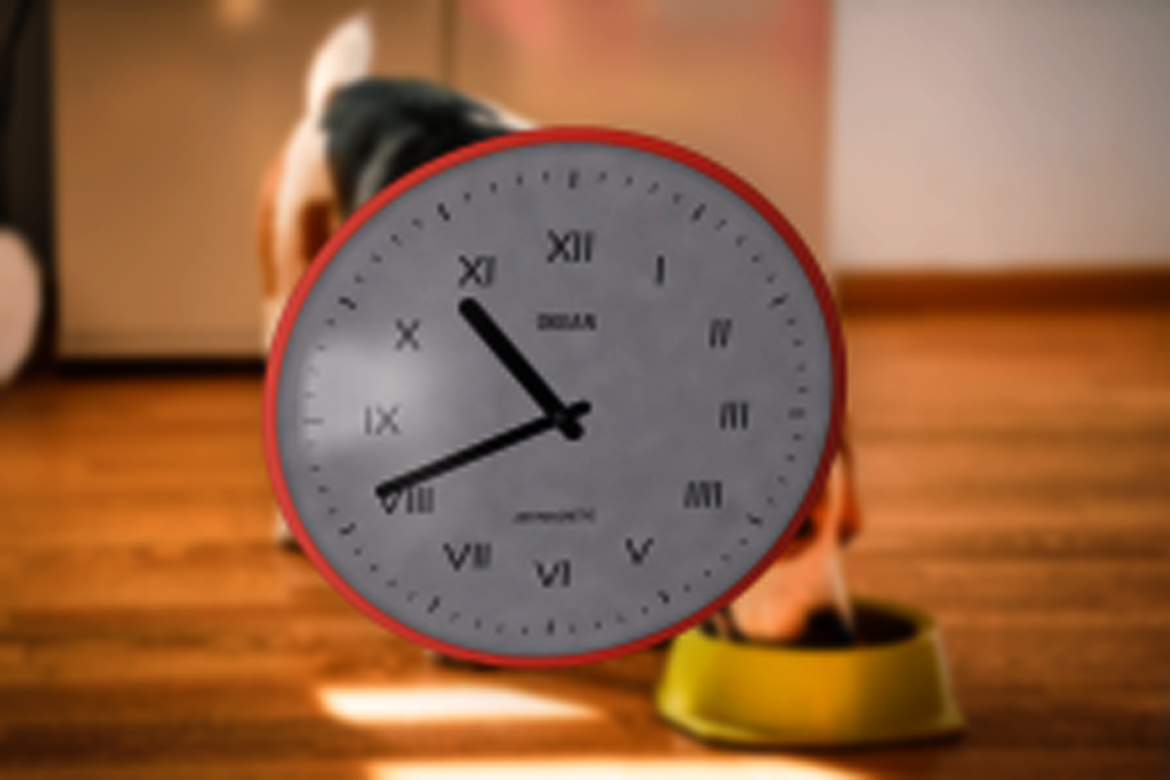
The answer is 10,41
